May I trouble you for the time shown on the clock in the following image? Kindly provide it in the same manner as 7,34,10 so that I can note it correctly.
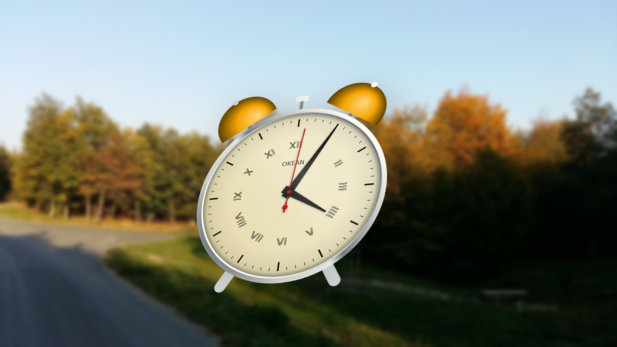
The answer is 4,05,01
